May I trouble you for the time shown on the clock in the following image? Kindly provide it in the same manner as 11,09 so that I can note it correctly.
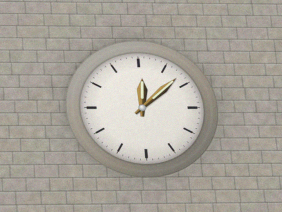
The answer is 12,08
